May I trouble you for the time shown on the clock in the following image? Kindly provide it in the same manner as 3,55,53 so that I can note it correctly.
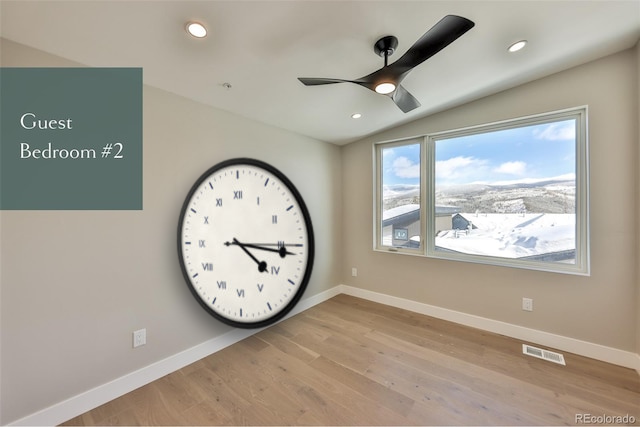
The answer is 4,16,15
